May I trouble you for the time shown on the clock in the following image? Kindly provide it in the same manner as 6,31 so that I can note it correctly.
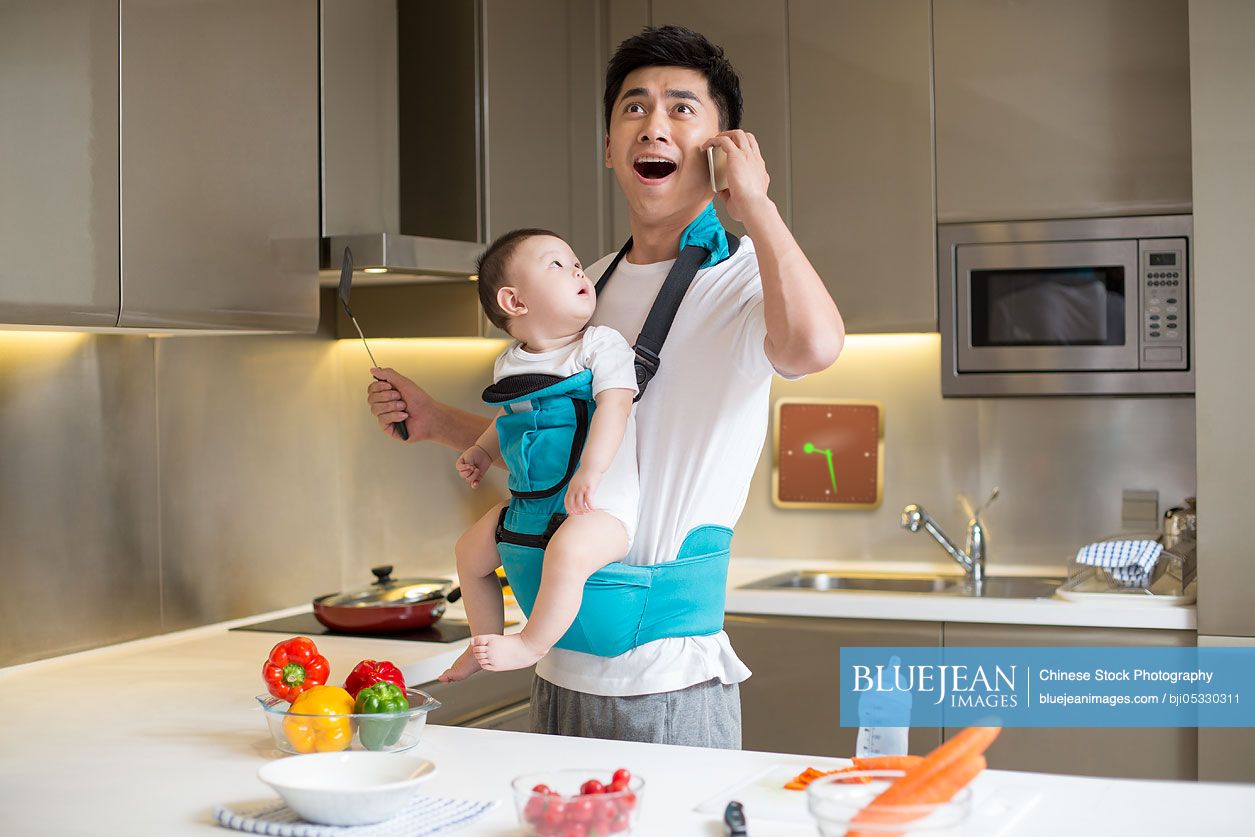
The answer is 9,28
